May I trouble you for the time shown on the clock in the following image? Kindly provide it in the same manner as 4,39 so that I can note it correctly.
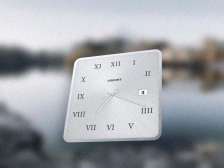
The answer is 7,19
